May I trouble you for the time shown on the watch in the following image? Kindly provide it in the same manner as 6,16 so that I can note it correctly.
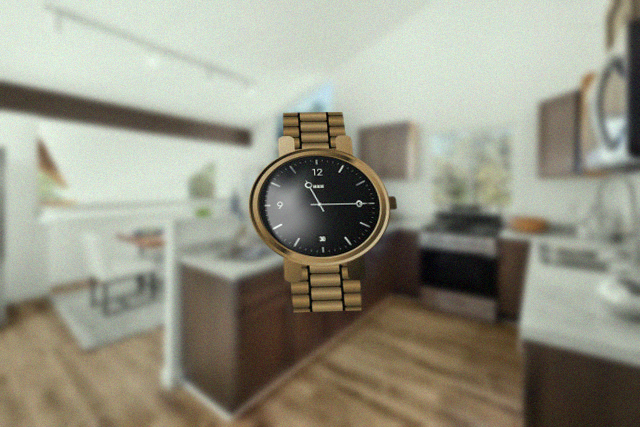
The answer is 11,15
